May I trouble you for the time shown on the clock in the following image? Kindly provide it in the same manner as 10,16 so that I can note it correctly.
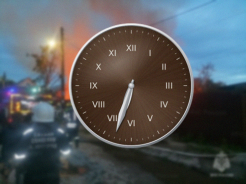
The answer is 6,33
